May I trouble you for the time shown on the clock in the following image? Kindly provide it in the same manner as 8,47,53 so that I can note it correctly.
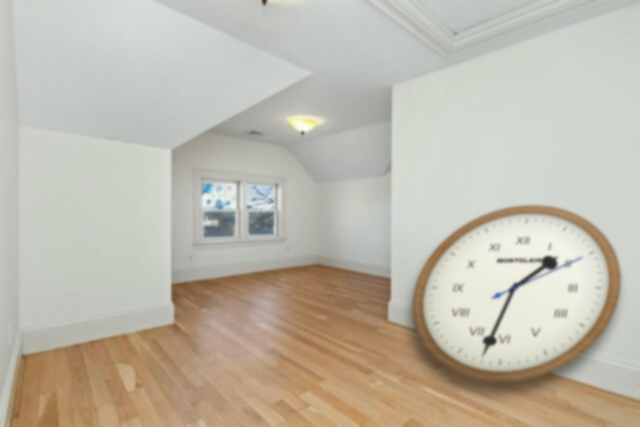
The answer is 1,32,10
